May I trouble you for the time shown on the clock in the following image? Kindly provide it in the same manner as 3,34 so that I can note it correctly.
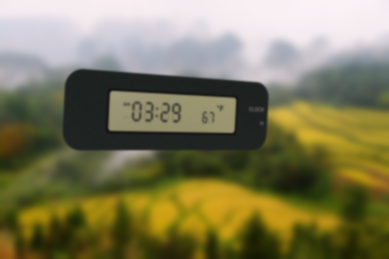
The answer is 3,29
